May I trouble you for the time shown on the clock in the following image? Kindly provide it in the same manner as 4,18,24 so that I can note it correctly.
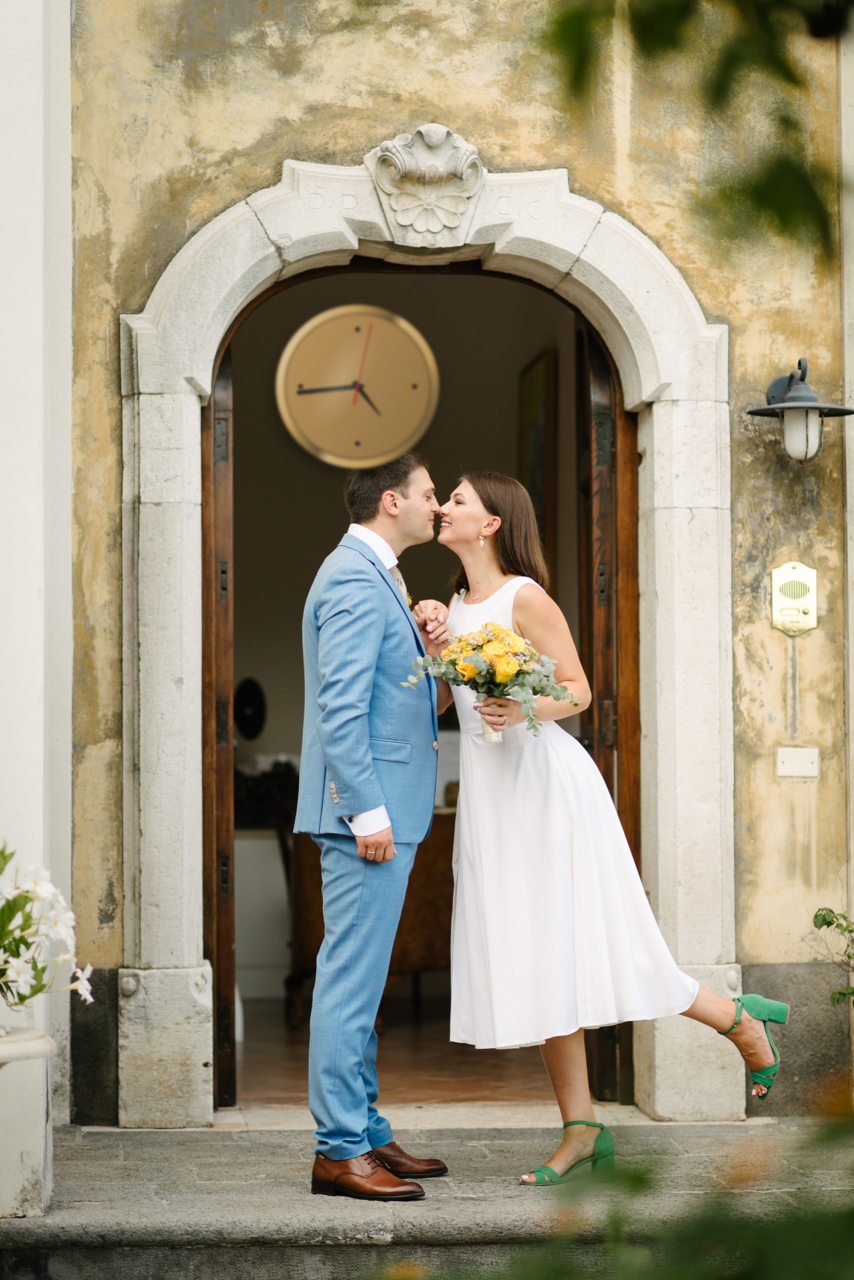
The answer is 4,44,02
